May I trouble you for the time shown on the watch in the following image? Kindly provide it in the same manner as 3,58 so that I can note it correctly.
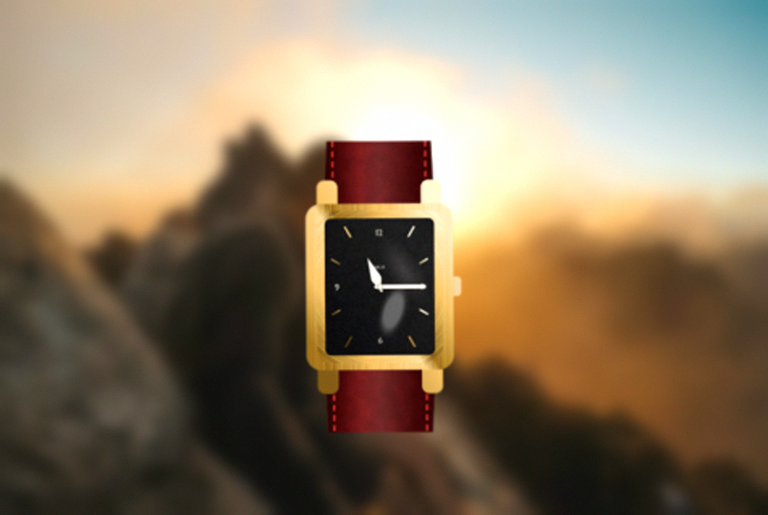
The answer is 11,15
